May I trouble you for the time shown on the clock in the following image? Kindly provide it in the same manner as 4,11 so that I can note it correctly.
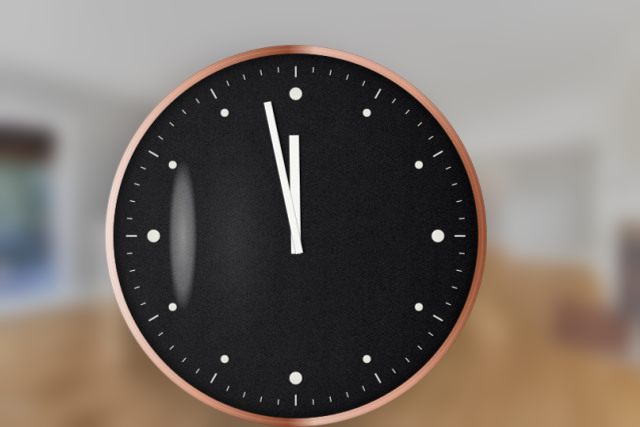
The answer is 11,58
